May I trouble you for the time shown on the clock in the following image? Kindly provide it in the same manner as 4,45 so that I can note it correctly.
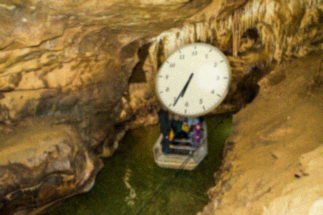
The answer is 6,34
